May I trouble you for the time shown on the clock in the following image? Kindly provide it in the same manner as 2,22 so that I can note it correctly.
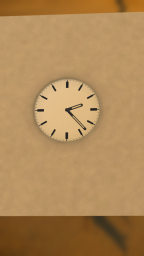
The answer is 2,23
